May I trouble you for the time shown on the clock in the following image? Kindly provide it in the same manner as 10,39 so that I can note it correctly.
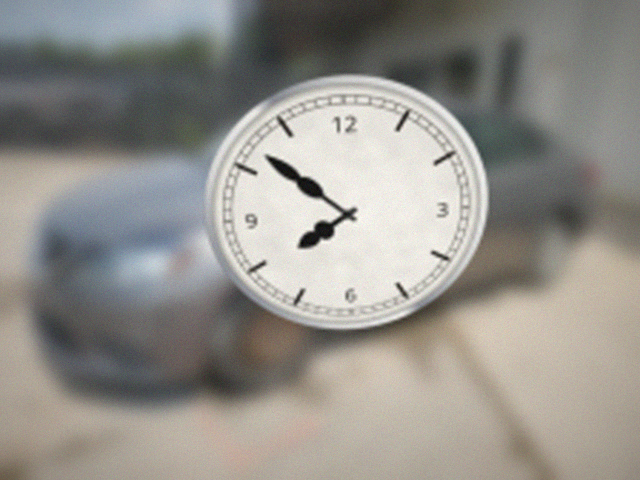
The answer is 7,52
